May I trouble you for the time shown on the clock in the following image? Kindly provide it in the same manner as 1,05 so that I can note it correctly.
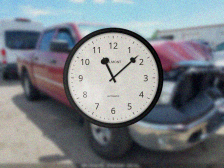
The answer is 11,08
